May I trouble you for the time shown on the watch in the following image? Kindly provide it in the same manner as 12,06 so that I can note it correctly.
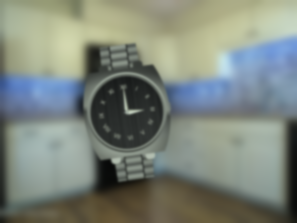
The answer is 3,00
